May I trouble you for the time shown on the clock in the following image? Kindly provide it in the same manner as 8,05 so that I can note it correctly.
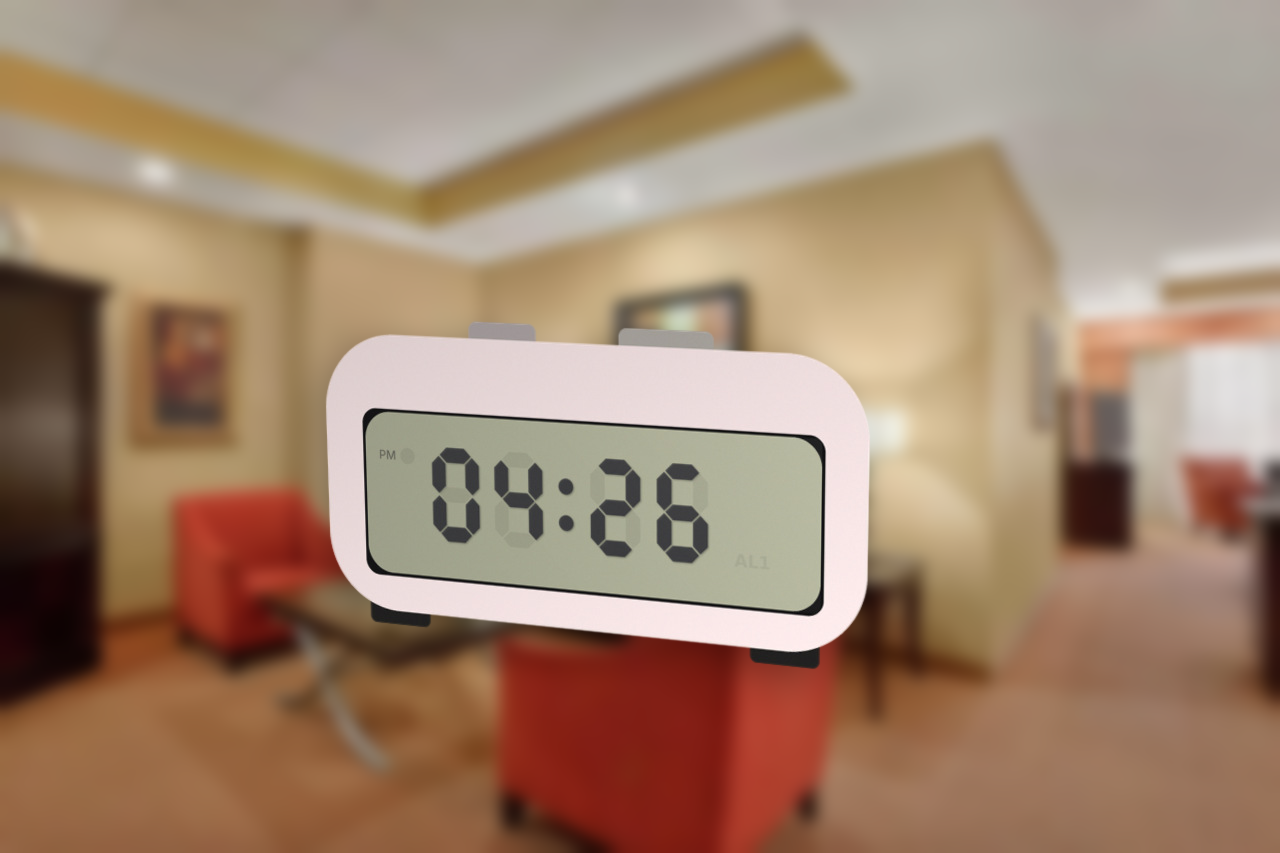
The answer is 4,26
